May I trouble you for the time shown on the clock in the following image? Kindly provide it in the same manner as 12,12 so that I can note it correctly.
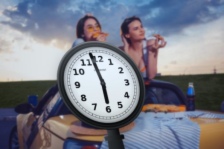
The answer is 5,58
